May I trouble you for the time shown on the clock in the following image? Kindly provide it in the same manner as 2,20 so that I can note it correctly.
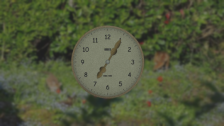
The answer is 7,05
